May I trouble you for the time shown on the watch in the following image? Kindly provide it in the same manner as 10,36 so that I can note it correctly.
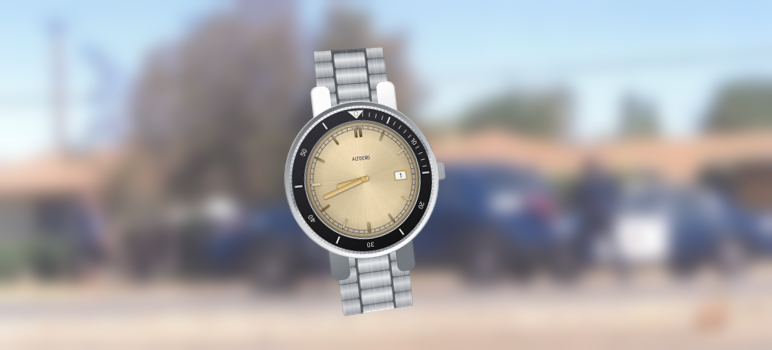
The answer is 8,42
